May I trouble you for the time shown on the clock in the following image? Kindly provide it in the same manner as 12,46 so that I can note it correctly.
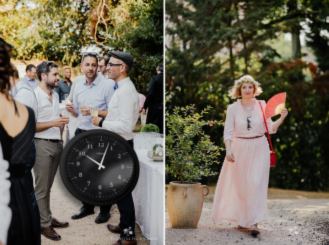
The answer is 10,03
